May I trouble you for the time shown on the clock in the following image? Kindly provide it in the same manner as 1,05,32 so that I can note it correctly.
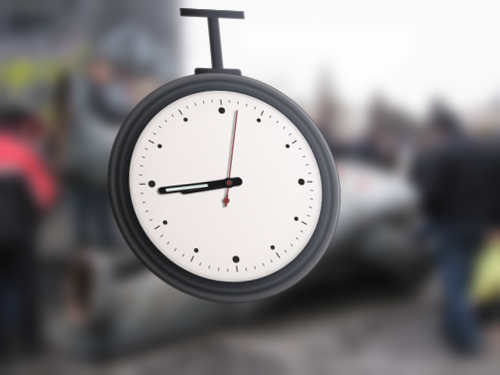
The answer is 8,44,02
